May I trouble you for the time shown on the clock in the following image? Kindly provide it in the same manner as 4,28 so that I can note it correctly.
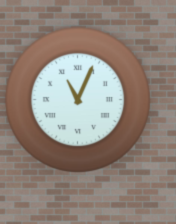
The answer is 11,04
